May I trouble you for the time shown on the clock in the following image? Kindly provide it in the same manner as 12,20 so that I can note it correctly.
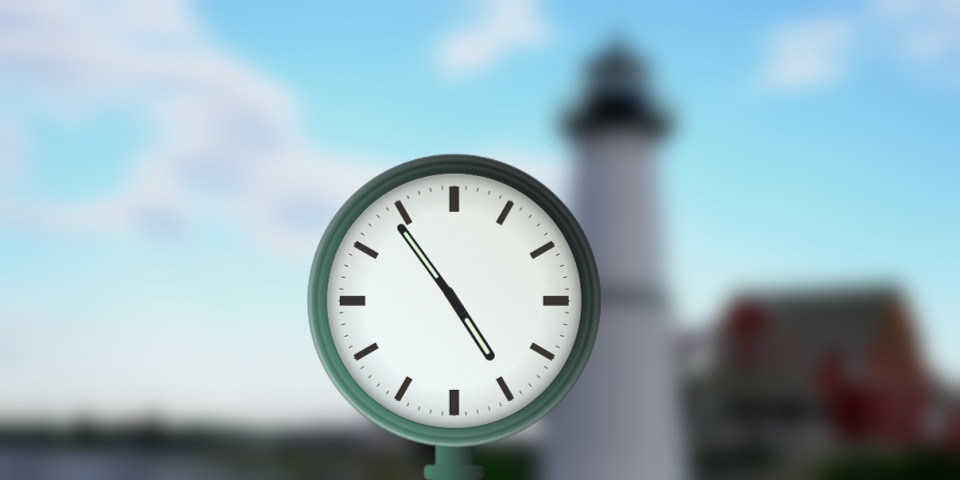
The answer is 4,54
